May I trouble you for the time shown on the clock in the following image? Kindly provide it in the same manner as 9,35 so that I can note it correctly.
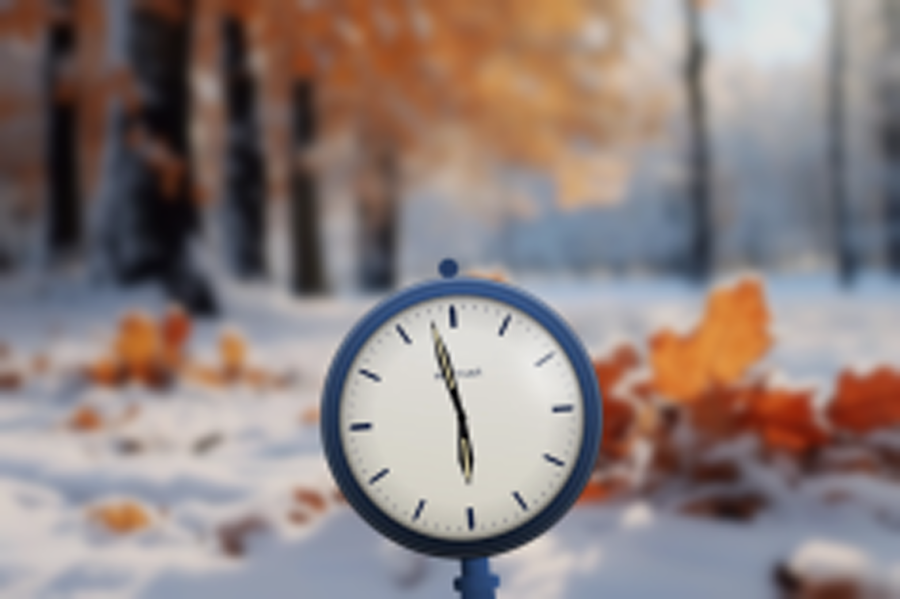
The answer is 5,58
